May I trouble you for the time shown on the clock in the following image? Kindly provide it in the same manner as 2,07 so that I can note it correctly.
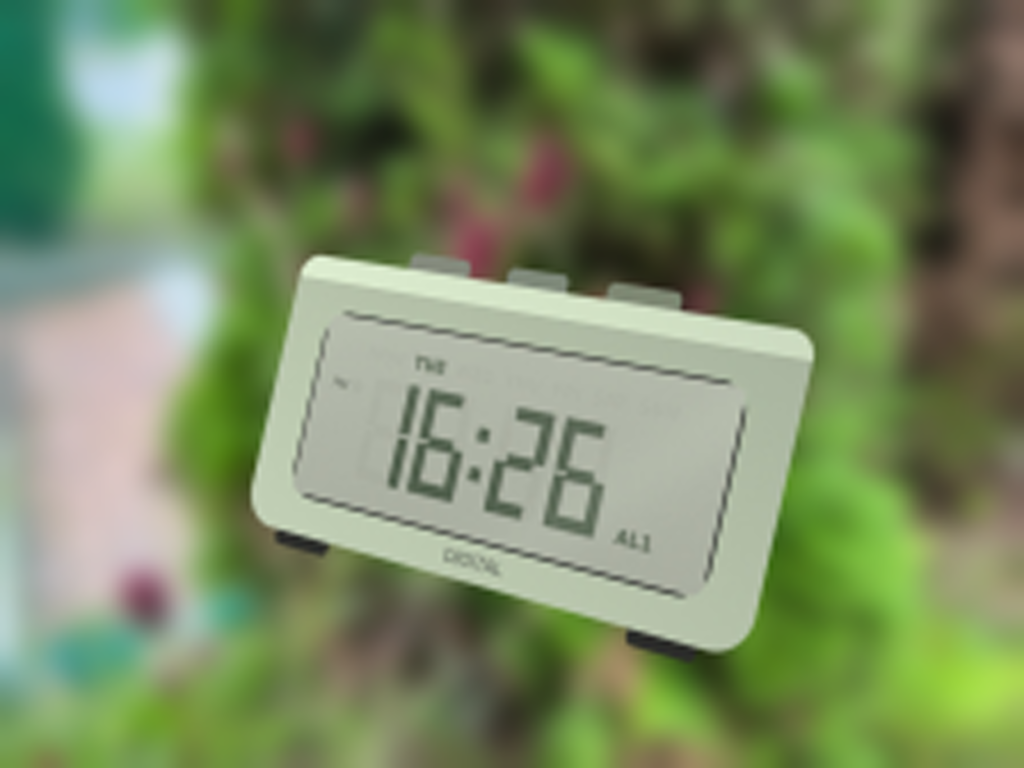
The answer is 16,26
